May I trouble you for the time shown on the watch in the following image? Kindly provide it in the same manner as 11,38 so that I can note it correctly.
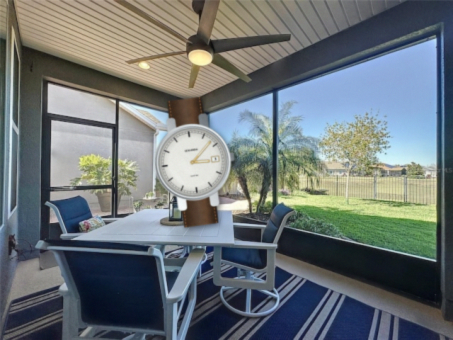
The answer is 3,08
